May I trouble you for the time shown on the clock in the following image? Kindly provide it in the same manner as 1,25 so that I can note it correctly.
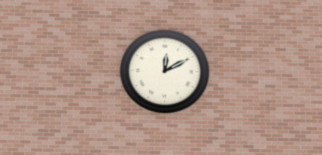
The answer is 12,10
